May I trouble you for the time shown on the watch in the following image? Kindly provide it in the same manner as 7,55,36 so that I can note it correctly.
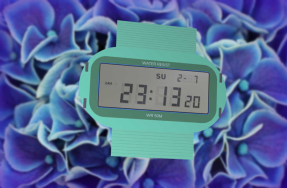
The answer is 23,13,20
